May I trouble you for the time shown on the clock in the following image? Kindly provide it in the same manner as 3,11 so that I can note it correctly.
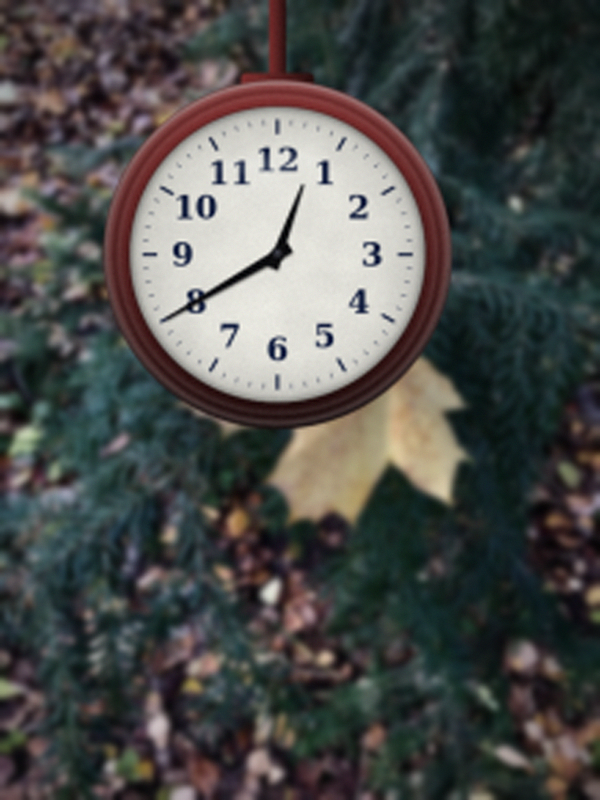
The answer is 12,40
